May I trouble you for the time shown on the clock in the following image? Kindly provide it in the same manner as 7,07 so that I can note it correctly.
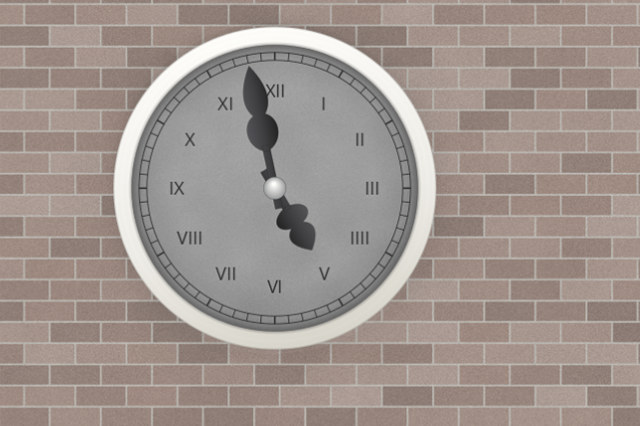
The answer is 4,58
